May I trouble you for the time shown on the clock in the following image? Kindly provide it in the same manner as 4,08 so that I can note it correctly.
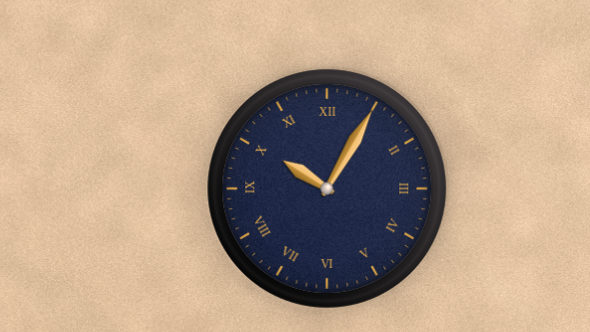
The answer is 10,05
